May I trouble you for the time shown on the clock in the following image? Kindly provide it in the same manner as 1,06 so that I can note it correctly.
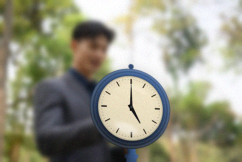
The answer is 5,00
